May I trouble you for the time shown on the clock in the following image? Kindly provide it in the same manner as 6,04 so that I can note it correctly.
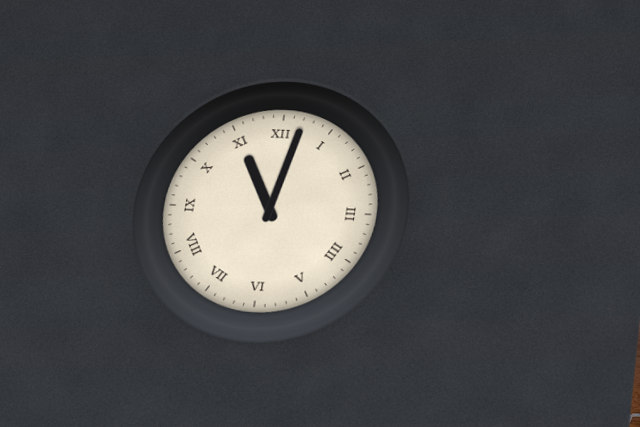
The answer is 11,02
